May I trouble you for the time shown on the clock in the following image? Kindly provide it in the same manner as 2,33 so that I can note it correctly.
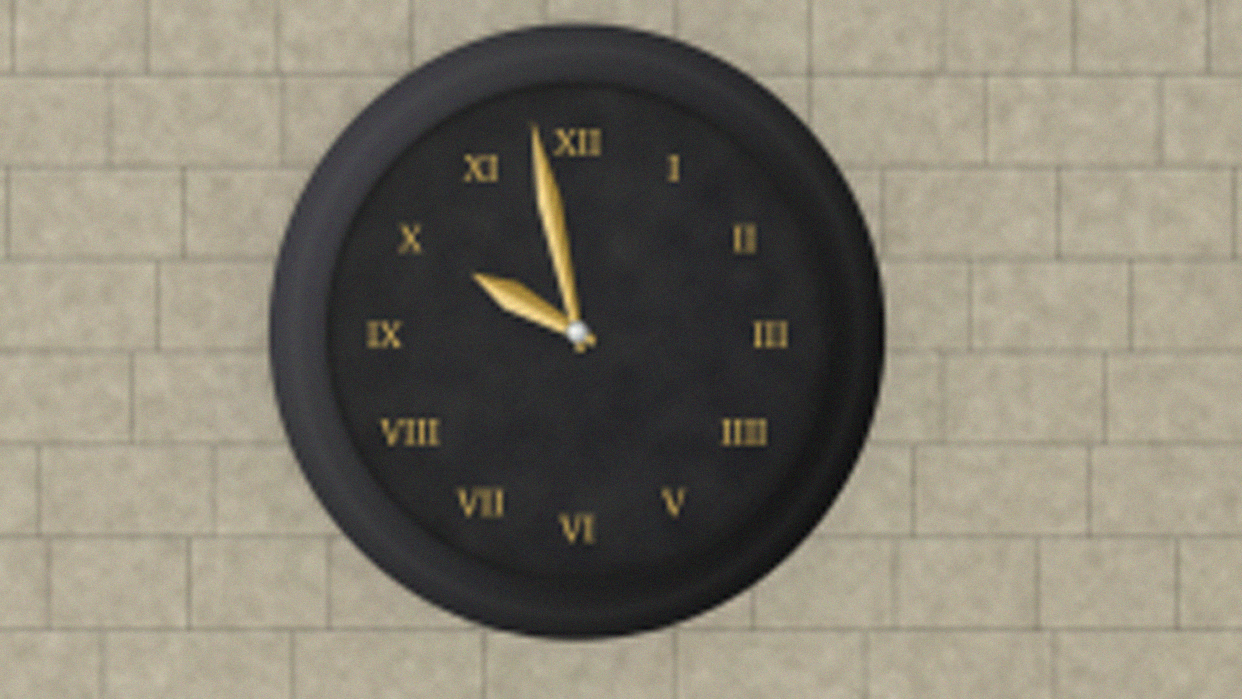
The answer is 9,58
